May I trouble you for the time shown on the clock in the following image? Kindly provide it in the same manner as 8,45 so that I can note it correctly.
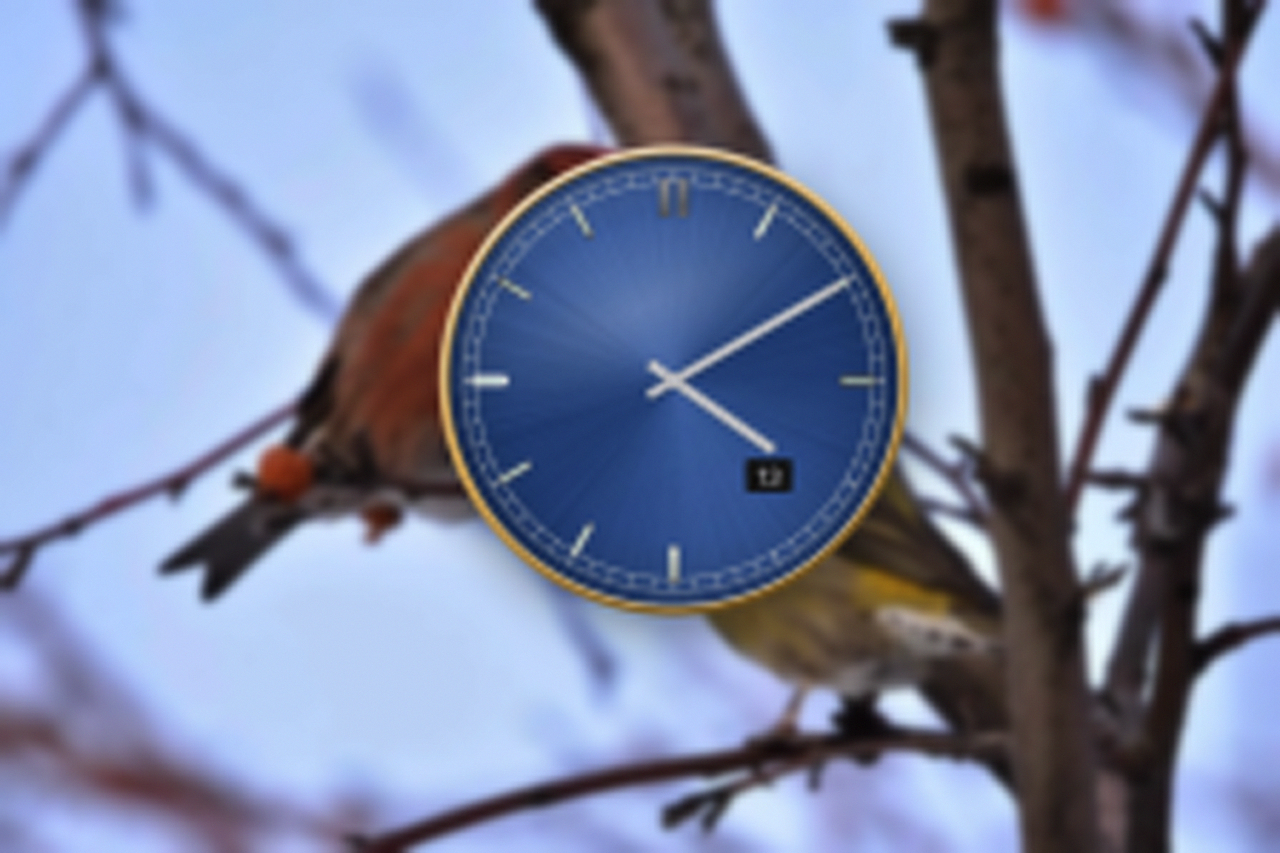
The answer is 4,10
